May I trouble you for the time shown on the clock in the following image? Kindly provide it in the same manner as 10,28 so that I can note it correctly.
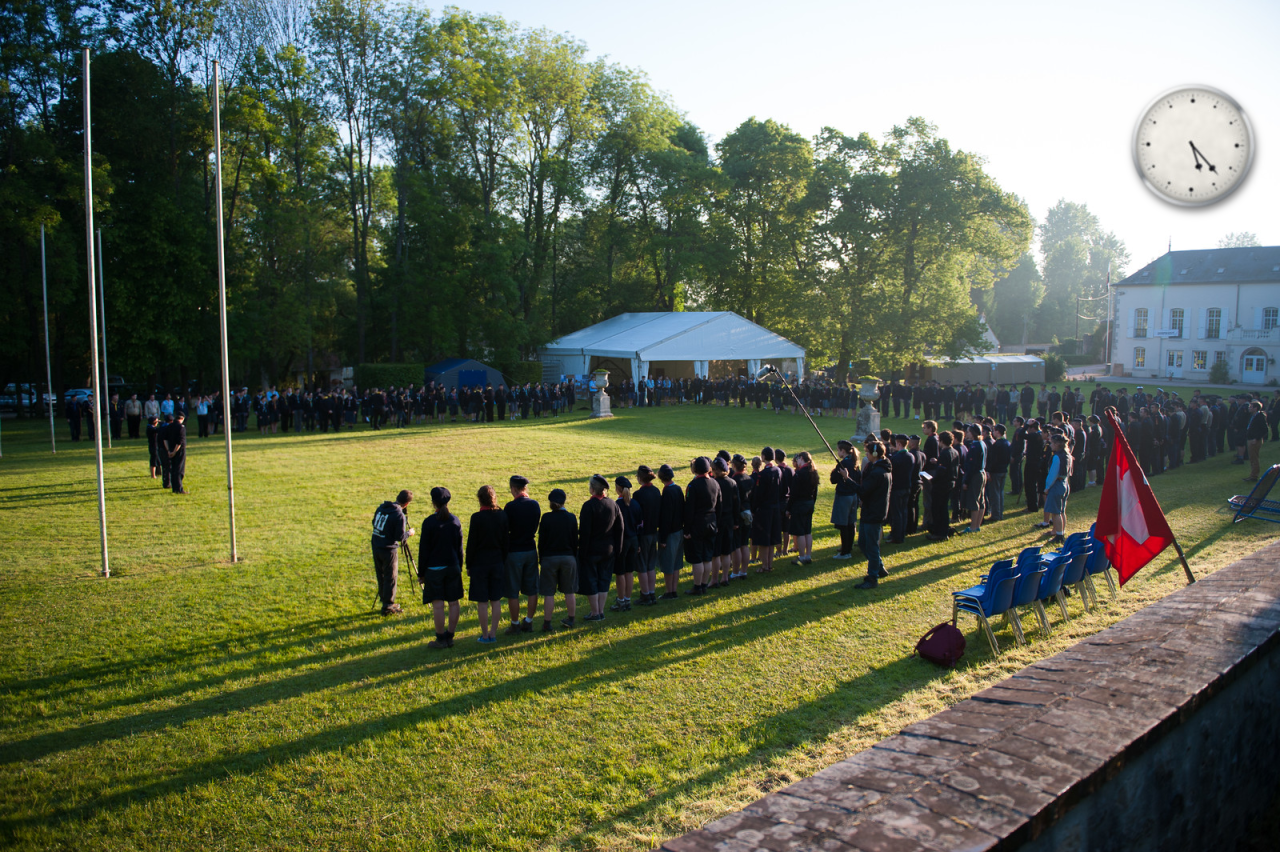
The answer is 5,23
